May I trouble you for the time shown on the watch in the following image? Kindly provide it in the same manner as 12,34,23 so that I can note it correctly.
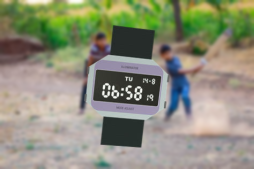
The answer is 6,58,19
